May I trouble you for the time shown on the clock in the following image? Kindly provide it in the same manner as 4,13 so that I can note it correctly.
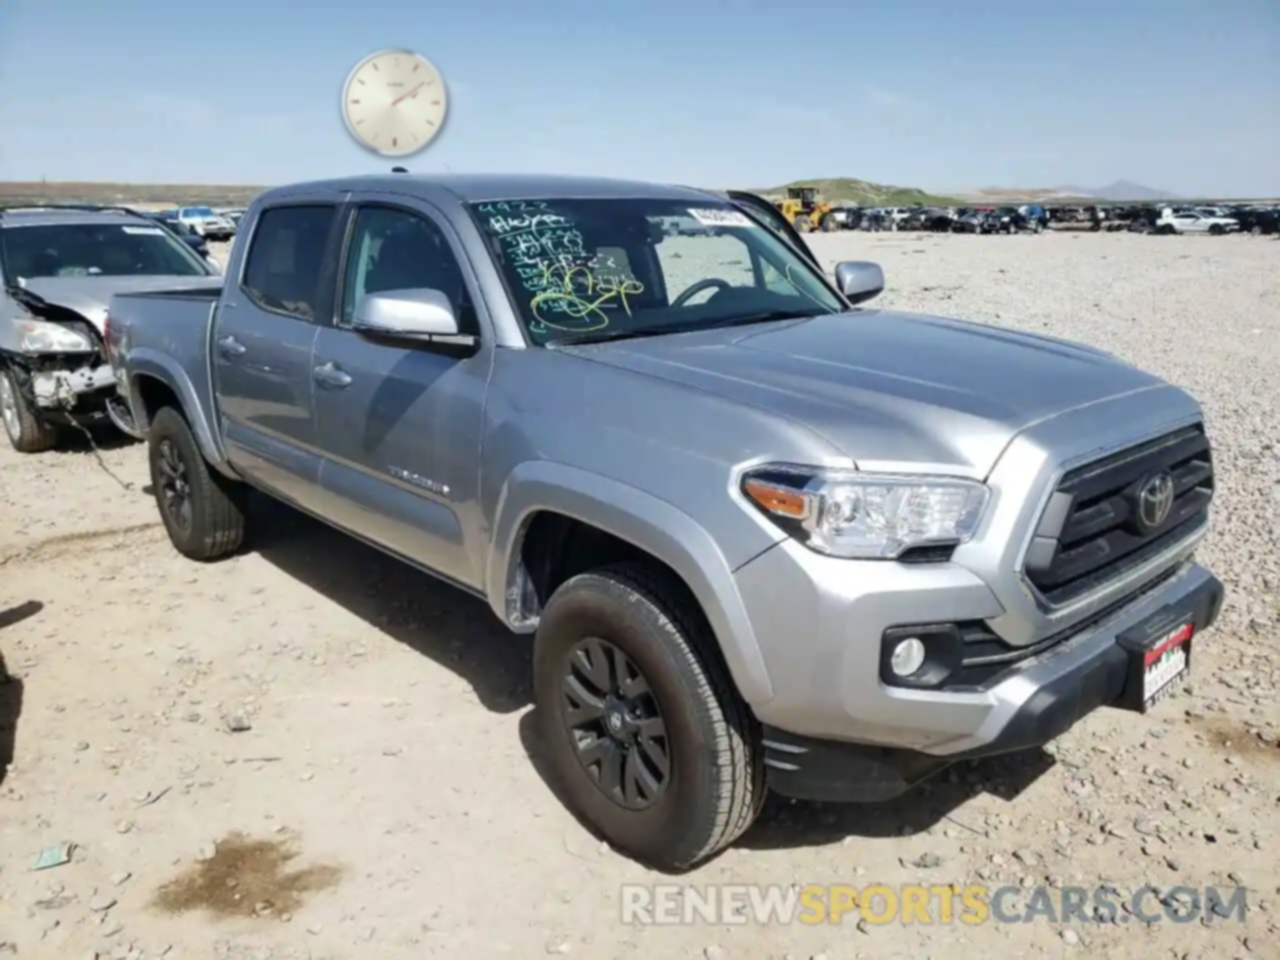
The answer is 2,09
